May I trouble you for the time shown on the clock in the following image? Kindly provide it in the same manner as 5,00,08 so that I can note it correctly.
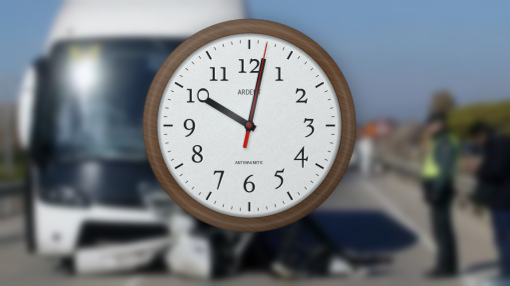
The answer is 10,02,02
